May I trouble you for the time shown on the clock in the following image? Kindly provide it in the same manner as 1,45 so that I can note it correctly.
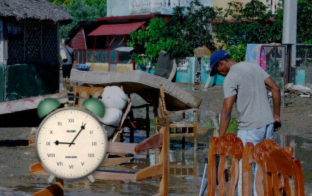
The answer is 9,06
